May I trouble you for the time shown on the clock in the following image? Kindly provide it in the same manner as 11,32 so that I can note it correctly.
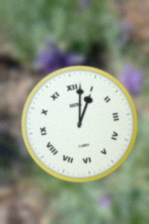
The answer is 1,02
